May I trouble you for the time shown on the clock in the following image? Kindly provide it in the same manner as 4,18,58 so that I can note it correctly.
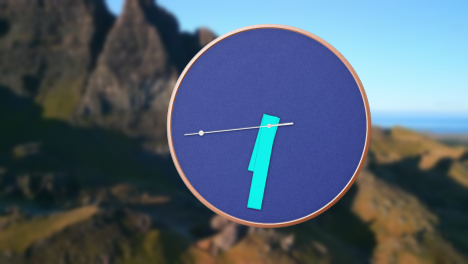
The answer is 6,31,44
